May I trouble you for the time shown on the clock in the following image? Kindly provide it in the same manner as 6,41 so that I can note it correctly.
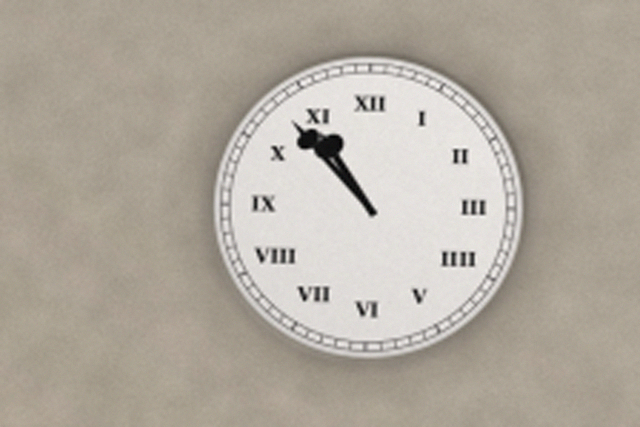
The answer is 10,53
